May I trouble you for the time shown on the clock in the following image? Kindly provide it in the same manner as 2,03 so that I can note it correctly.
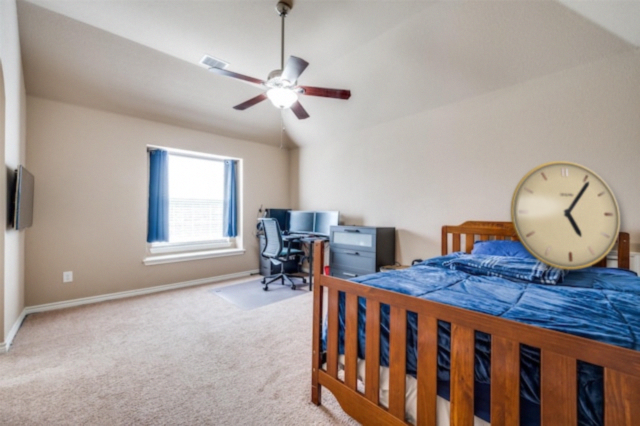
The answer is 5,06
